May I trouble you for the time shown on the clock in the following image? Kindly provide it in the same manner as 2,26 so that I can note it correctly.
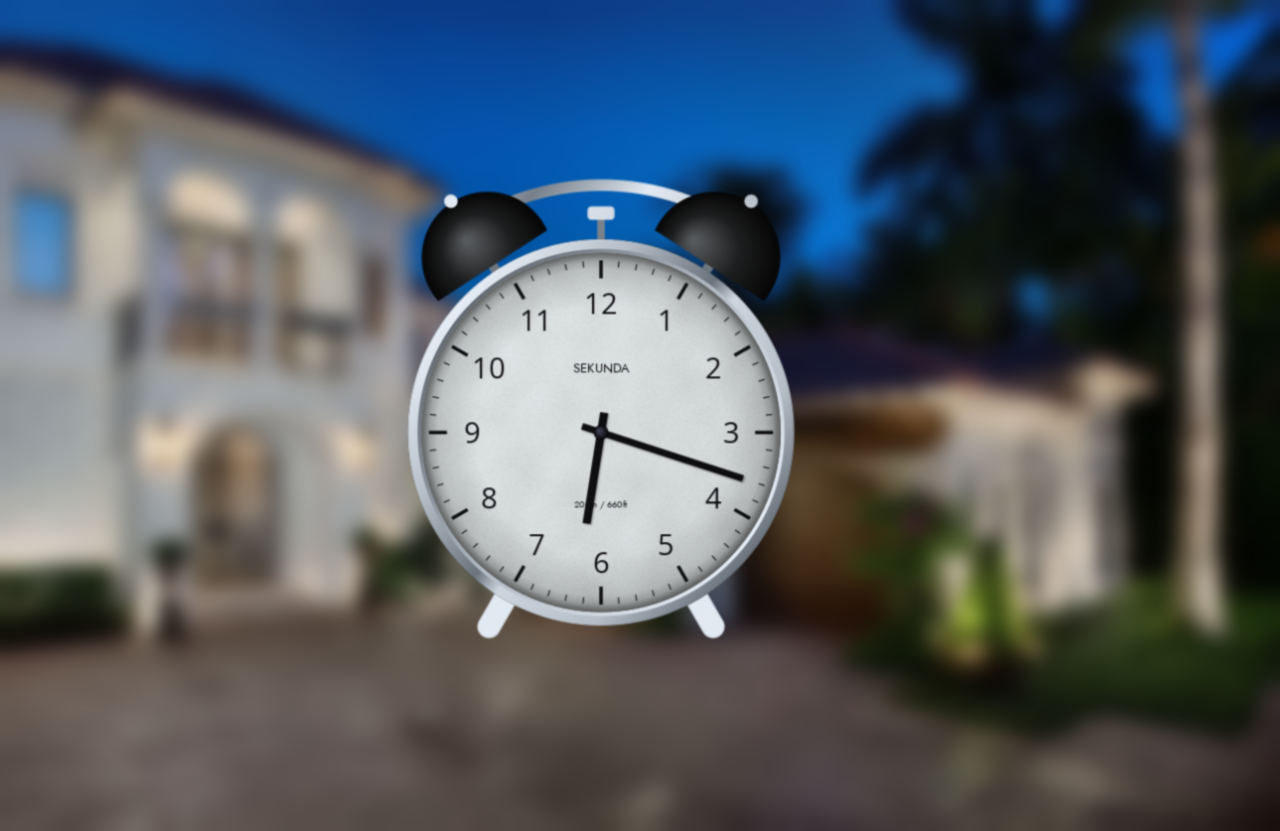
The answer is 6,18
